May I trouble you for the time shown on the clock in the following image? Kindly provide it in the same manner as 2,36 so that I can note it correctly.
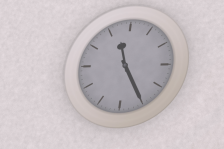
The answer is 11,25
